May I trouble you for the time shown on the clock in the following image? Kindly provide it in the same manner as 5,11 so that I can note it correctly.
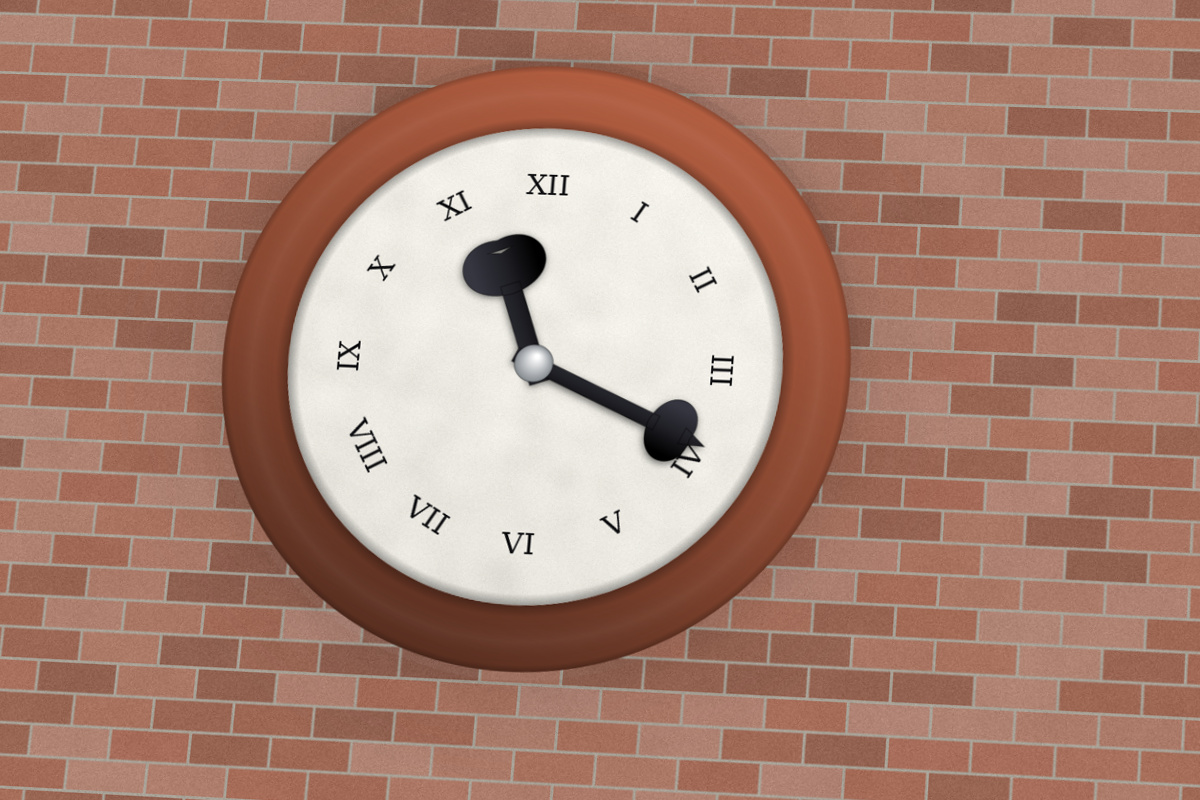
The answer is 11,19
